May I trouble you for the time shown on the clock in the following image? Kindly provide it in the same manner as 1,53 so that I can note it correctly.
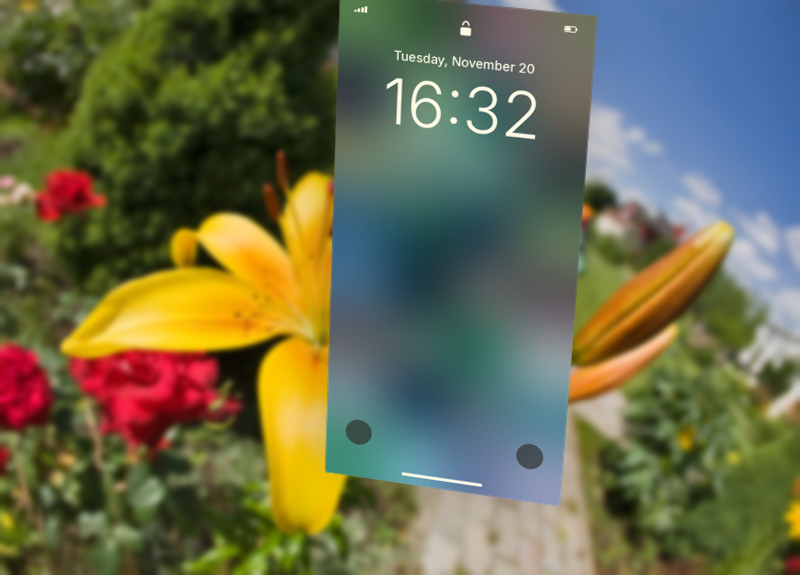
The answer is 16,32
